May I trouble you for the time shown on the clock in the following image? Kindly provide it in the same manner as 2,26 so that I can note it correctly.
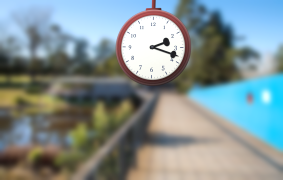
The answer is 2,18
